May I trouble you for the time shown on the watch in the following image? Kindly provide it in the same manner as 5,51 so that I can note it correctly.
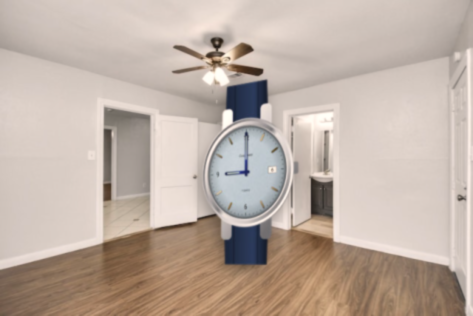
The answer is 9,00
